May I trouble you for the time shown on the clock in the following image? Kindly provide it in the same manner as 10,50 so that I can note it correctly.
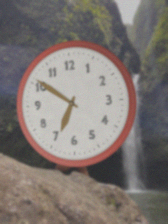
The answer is 6,51
